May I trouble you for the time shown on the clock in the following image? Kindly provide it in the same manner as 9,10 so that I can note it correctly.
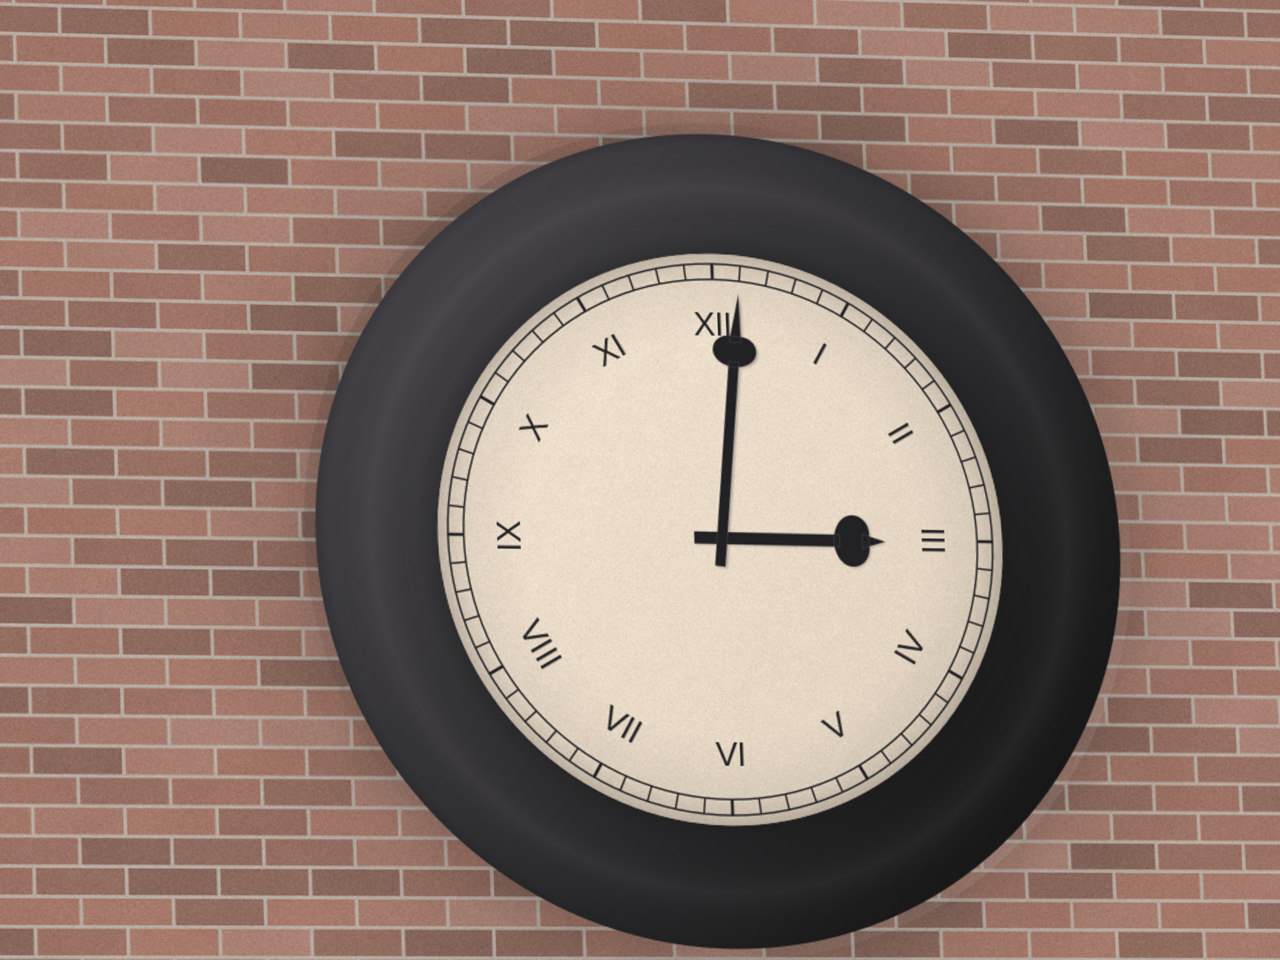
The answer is 3,01
